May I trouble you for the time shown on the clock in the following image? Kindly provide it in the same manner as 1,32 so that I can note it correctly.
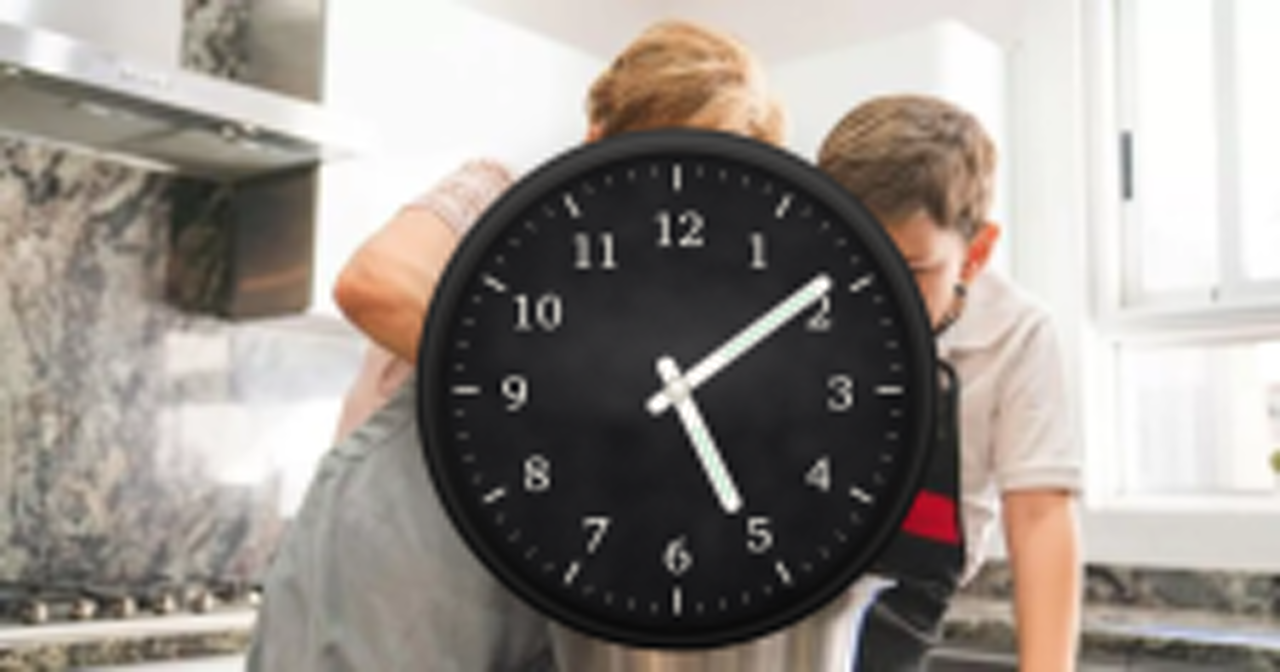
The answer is 5,09
